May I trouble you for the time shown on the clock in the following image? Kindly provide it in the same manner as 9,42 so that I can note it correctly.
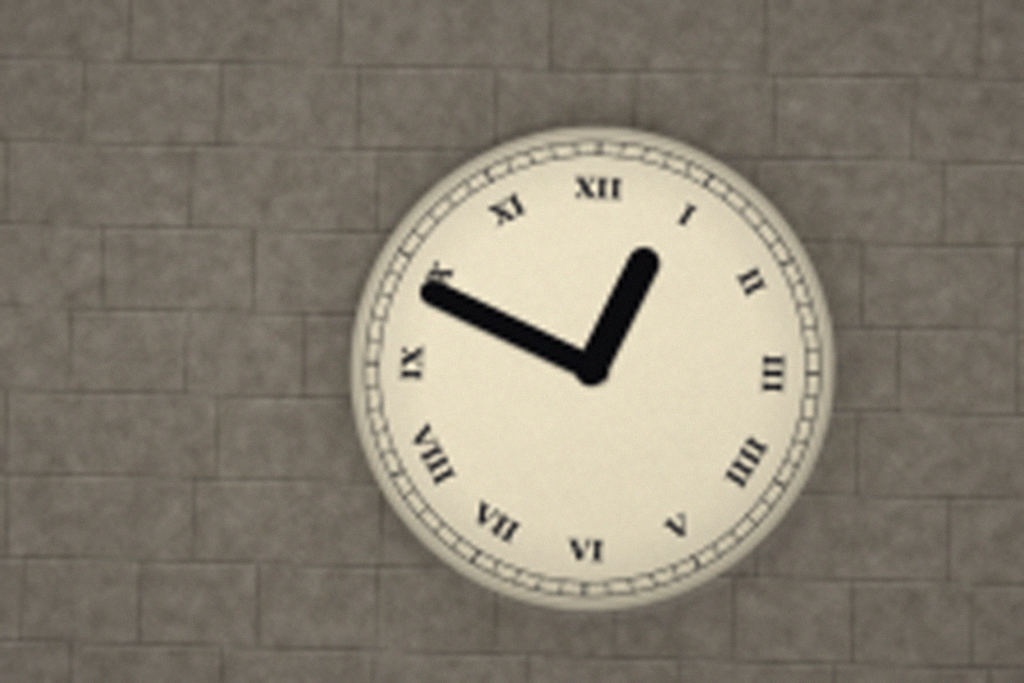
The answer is 12,49
